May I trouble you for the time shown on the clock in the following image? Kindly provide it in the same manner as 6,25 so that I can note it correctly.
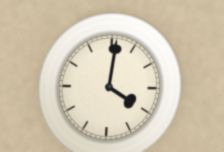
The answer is 4,01
